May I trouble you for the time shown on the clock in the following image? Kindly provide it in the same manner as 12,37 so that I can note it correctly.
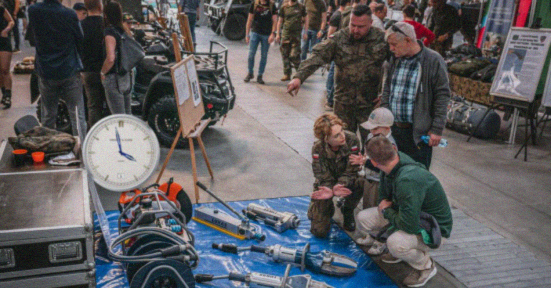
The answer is 3,58
